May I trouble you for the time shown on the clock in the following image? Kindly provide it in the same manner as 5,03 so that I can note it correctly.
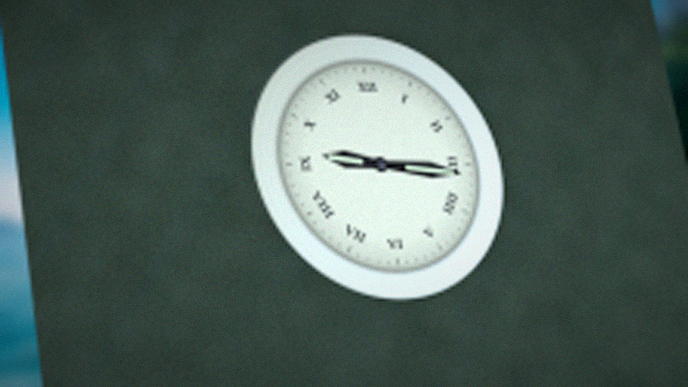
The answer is 9,16
